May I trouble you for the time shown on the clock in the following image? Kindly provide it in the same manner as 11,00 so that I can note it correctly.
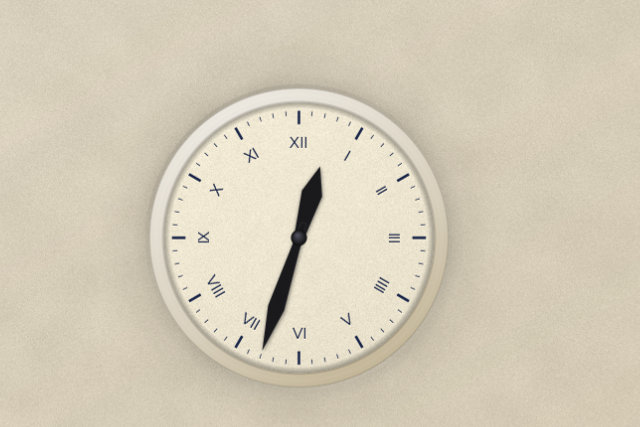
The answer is 12,33
